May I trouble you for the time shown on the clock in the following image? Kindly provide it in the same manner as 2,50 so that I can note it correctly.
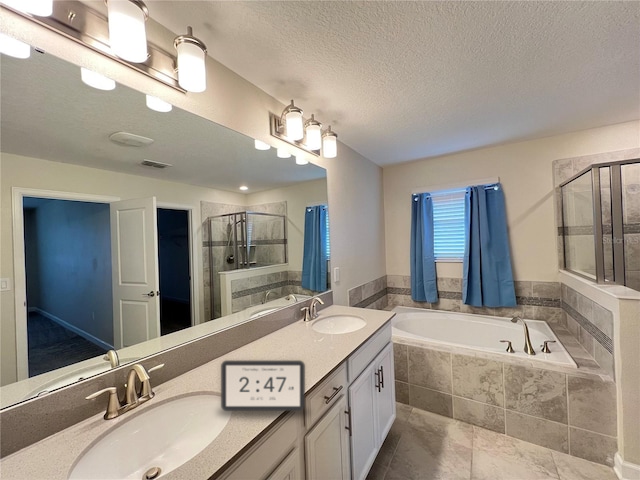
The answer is 2,47
